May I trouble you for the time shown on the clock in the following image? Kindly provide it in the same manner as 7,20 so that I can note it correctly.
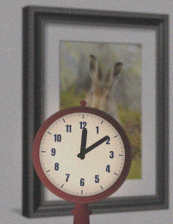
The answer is 12,09
